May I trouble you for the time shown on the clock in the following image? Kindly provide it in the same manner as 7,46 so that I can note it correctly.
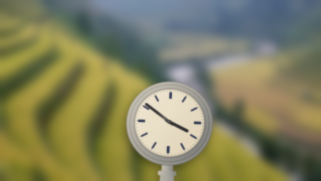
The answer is 3,51
